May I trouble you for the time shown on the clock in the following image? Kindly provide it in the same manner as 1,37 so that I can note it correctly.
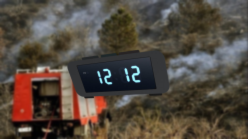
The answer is 12,12
